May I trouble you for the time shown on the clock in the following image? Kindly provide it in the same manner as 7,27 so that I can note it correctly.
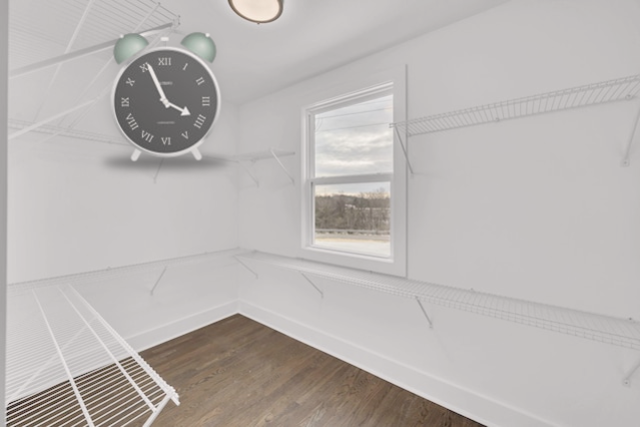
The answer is 3,56
